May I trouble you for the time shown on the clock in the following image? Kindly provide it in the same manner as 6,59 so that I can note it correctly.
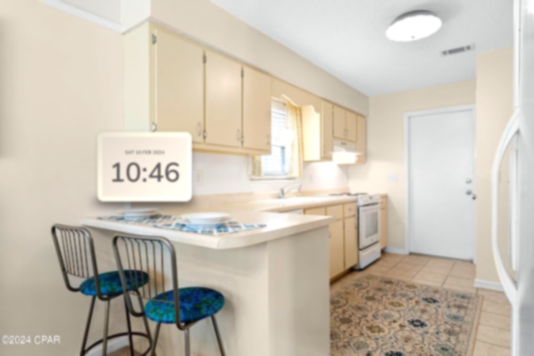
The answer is 10,46
